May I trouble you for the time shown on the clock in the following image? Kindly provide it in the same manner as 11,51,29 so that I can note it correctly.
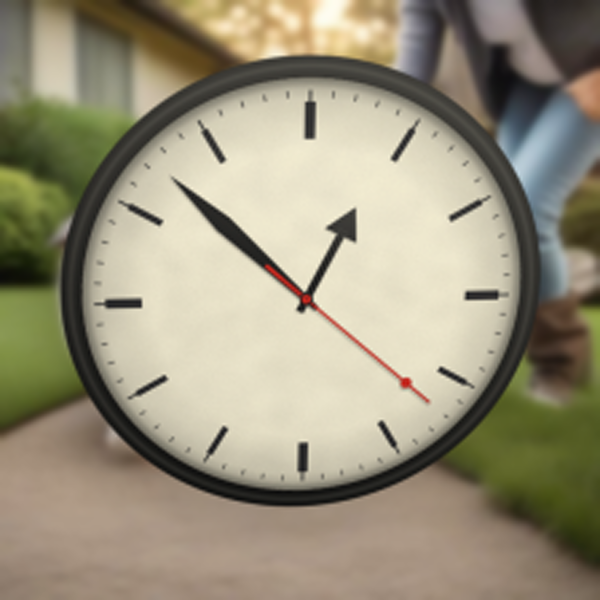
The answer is 12,52,22
